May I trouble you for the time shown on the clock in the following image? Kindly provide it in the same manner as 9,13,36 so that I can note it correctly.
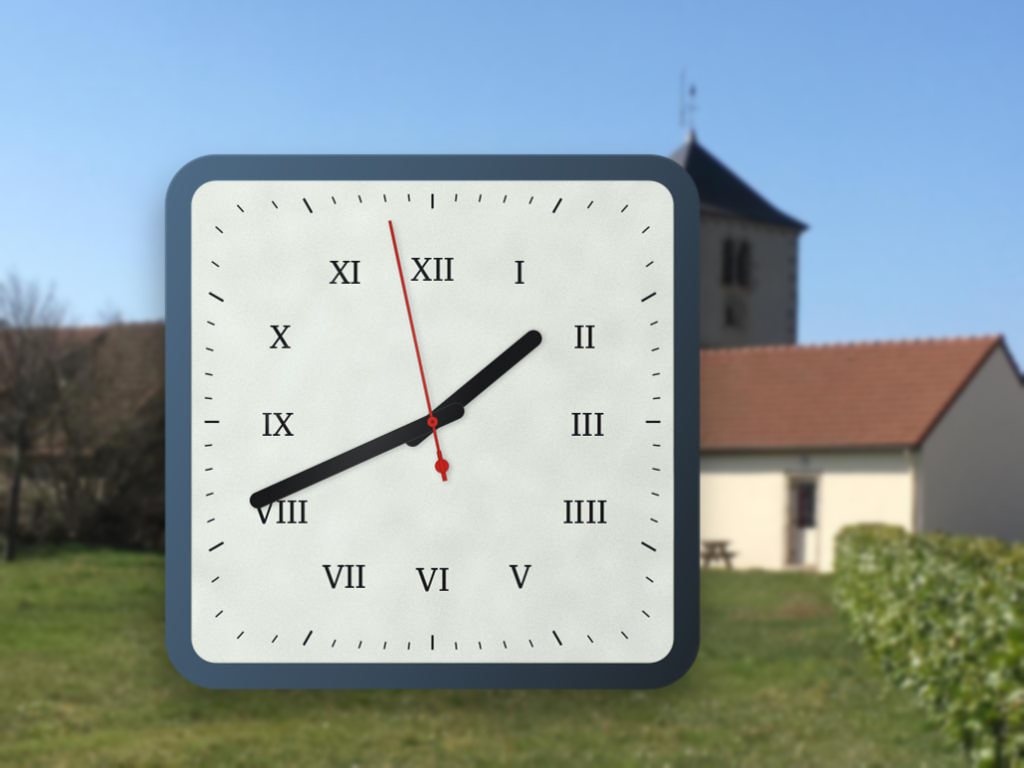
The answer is 1,40,58
